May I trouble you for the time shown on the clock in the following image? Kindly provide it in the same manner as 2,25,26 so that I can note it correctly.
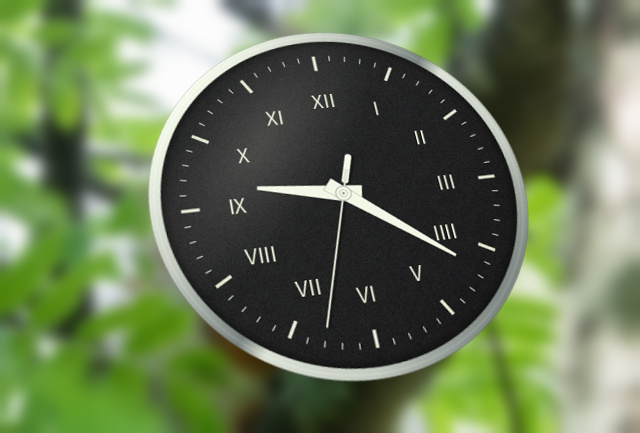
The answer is 9,21,33
